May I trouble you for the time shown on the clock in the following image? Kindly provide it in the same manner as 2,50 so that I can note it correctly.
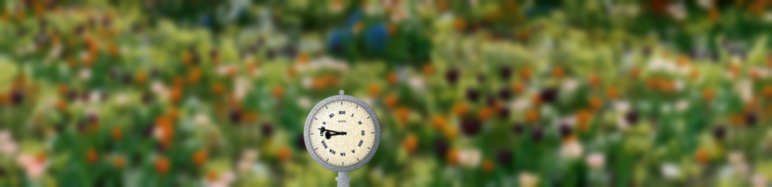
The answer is 8,47
